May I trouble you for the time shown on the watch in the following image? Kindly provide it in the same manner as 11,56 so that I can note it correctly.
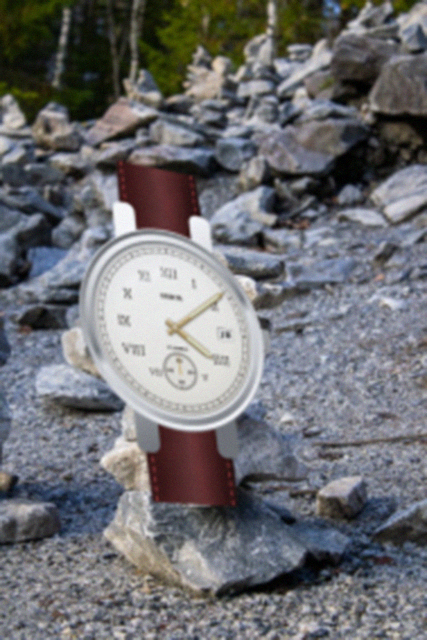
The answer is 4,09
